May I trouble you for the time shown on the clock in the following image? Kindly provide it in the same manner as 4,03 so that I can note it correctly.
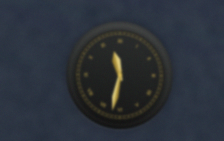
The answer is 11,32
